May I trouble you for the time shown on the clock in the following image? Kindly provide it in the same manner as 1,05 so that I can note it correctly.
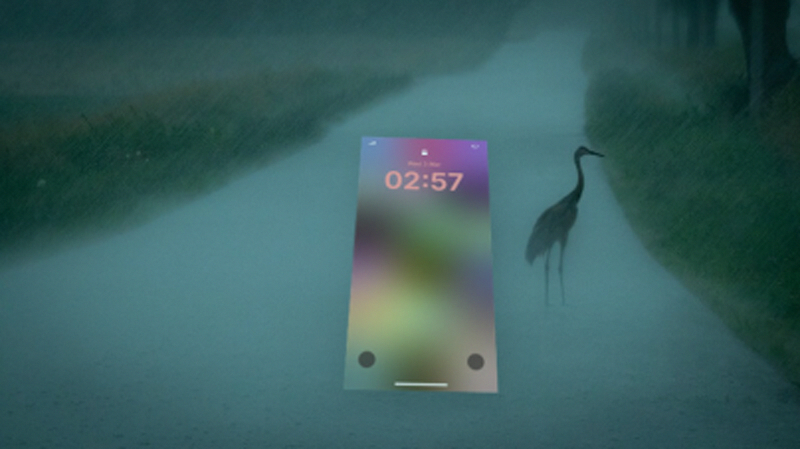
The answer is 2,57
